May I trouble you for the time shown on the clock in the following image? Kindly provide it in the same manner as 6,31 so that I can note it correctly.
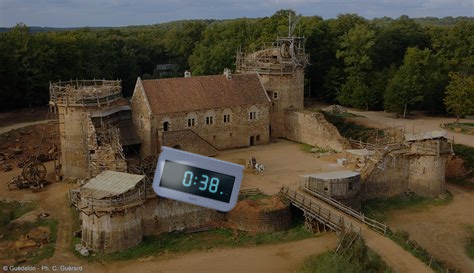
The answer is 0,38
